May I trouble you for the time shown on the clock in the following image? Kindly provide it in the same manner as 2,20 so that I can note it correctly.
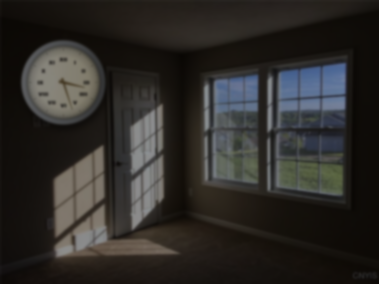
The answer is 3,27
